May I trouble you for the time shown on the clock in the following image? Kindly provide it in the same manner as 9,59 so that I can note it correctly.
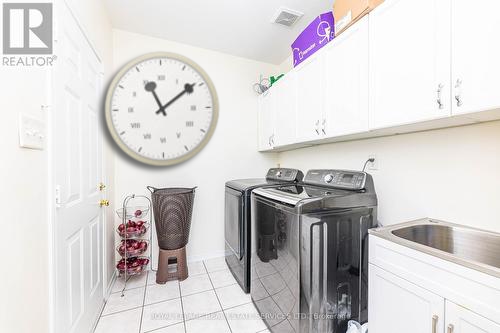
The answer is 11,09
